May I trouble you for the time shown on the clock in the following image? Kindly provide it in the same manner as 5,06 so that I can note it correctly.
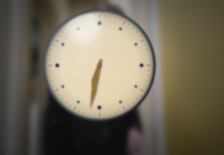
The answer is 6,32
